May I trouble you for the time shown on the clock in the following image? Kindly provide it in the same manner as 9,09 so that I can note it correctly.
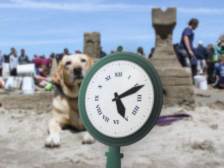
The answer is 5,11
